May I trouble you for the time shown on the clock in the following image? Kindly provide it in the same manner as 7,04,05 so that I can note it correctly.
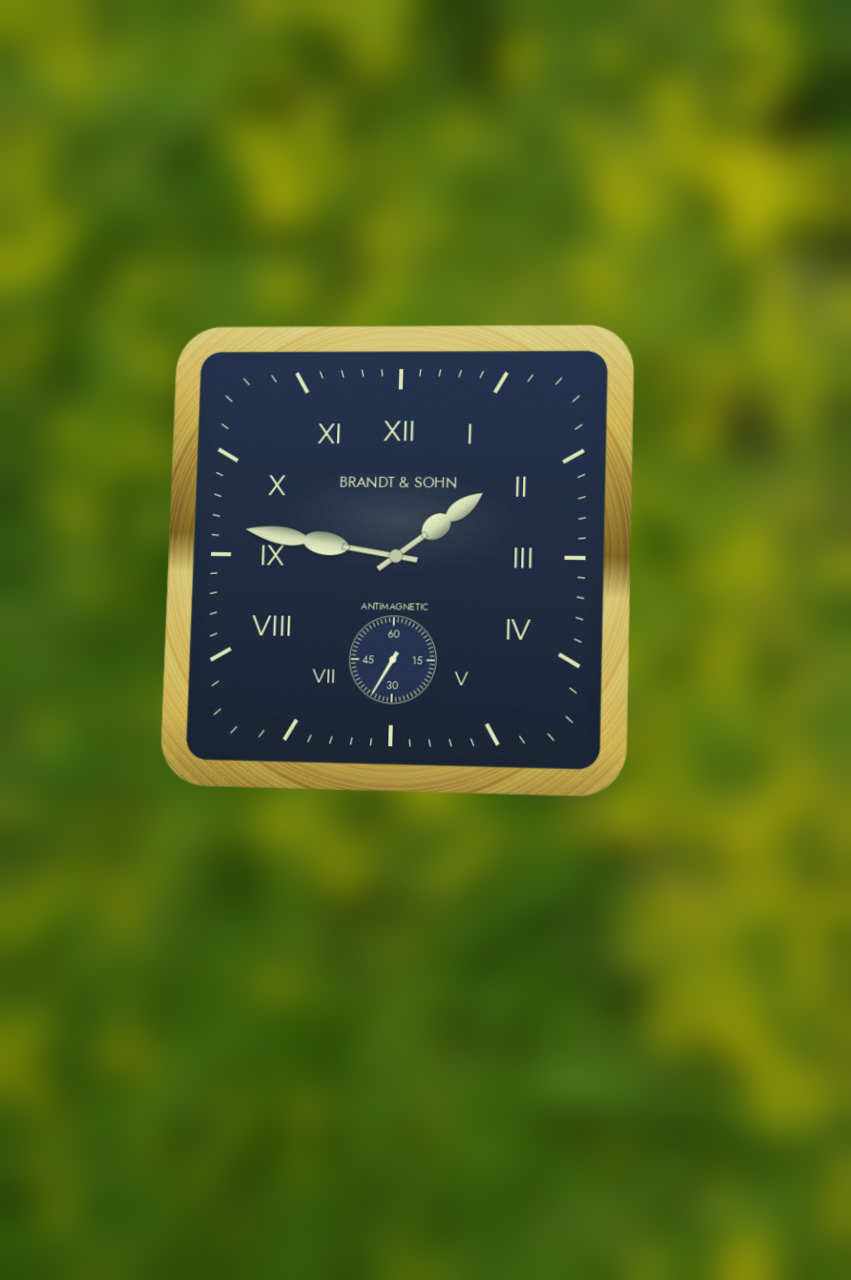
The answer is 1,46,35
